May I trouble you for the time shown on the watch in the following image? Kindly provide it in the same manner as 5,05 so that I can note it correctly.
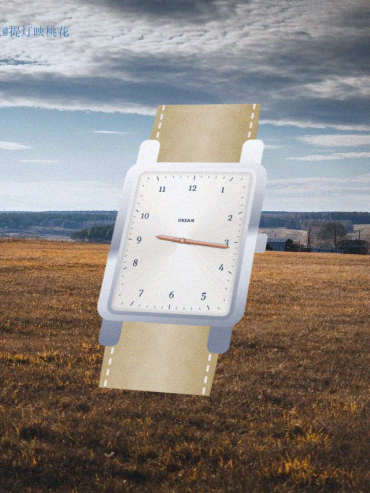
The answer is 9,16
